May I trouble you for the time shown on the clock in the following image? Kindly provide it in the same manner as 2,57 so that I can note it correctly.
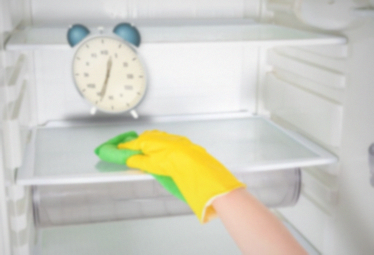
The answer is 12,34
